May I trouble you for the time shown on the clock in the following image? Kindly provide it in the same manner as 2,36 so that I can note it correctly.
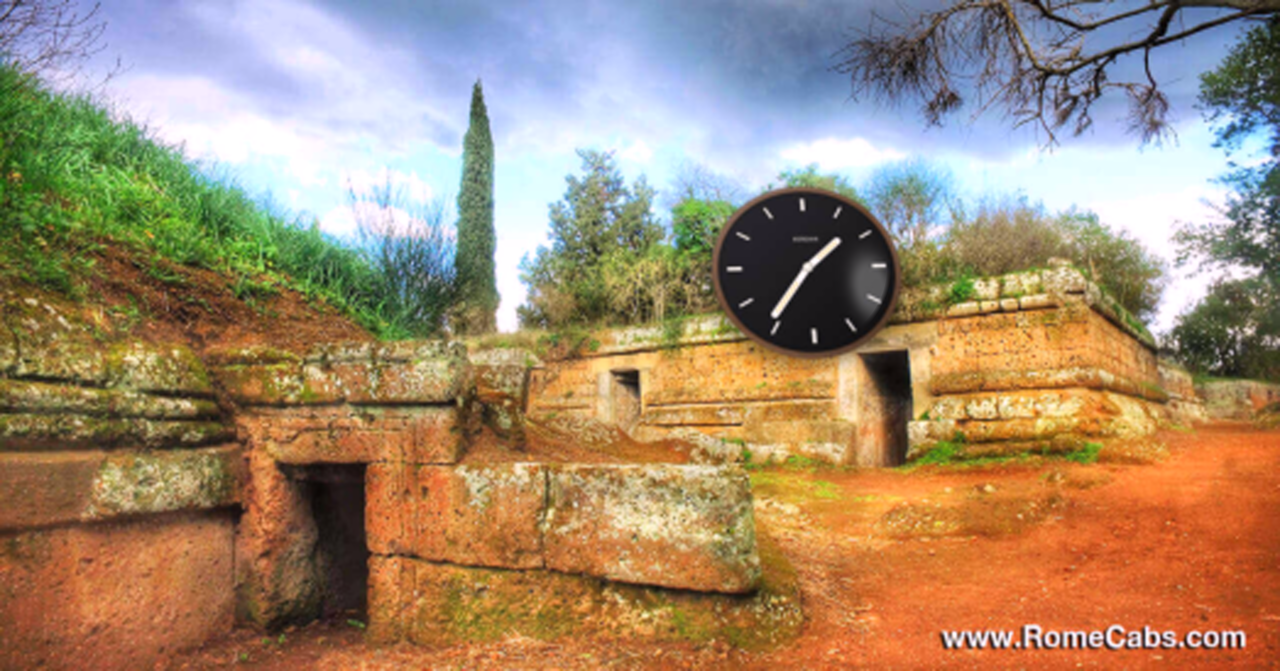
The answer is 1,36
